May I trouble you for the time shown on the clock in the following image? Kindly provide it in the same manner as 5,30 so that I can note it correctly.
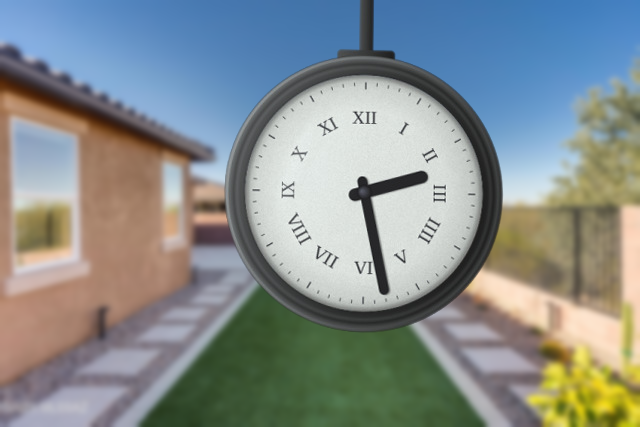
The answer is 2,28
